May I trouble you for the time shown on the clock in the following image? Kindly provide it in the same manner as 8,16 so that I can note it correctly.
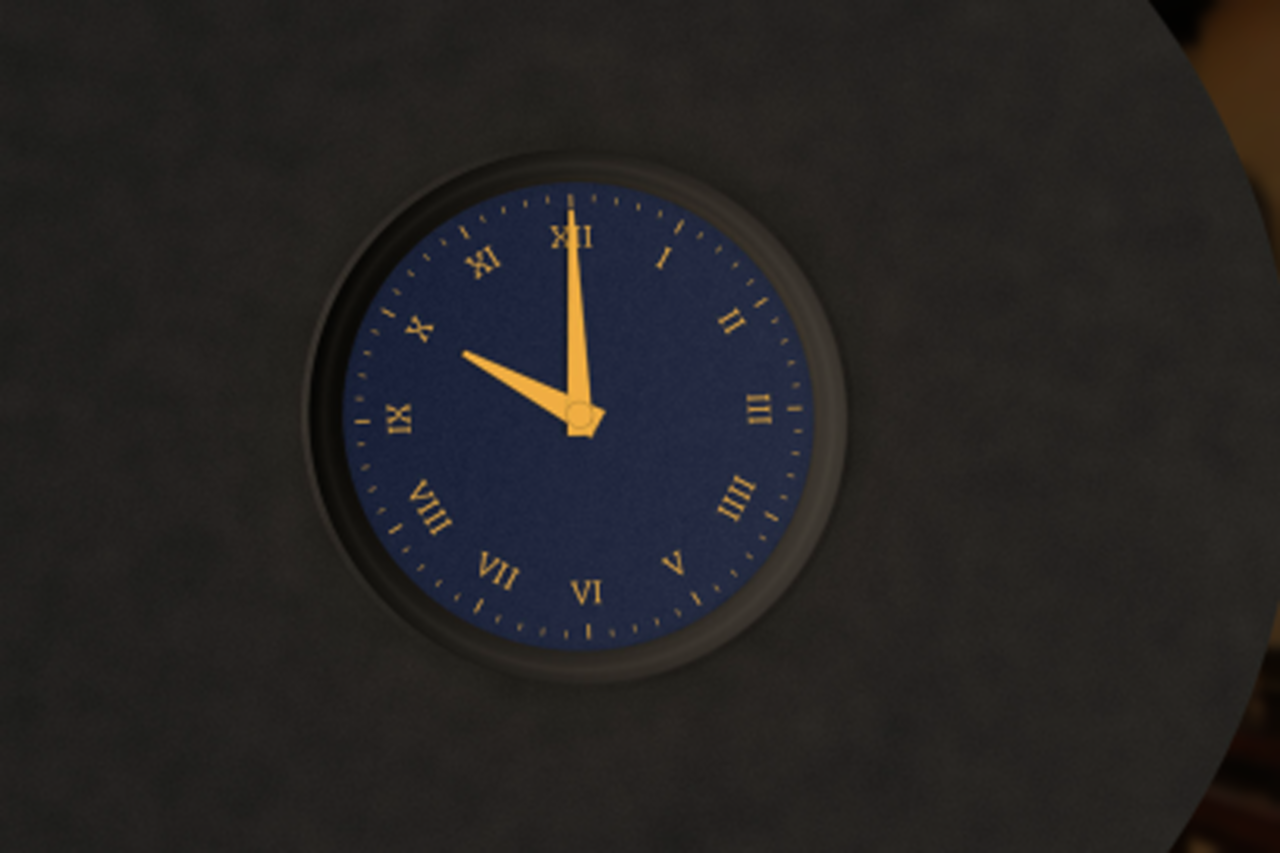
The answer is 10,00
